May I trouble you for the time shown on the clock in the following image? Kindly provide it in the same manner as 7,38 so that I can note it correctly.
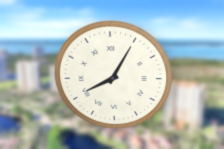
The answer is 8,05
